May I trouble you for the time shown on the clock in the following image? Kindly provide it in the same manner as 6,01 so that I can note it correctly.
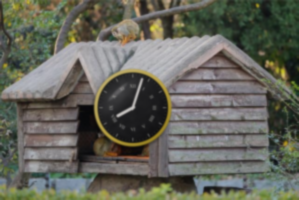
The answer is 8,03
